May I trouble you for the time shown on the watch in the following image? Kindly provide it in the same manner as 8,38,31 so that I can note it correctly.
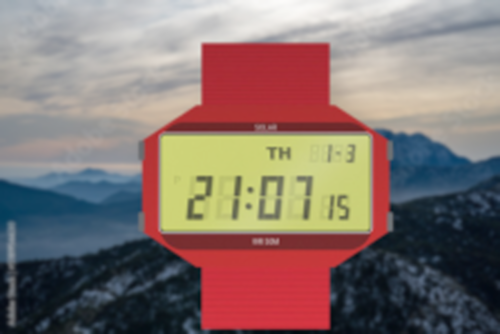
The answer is 21,07,15
